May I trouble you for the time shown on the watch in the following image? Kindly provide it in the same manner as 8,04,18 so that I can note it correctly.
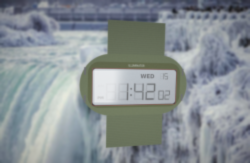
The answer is 1,42,02
